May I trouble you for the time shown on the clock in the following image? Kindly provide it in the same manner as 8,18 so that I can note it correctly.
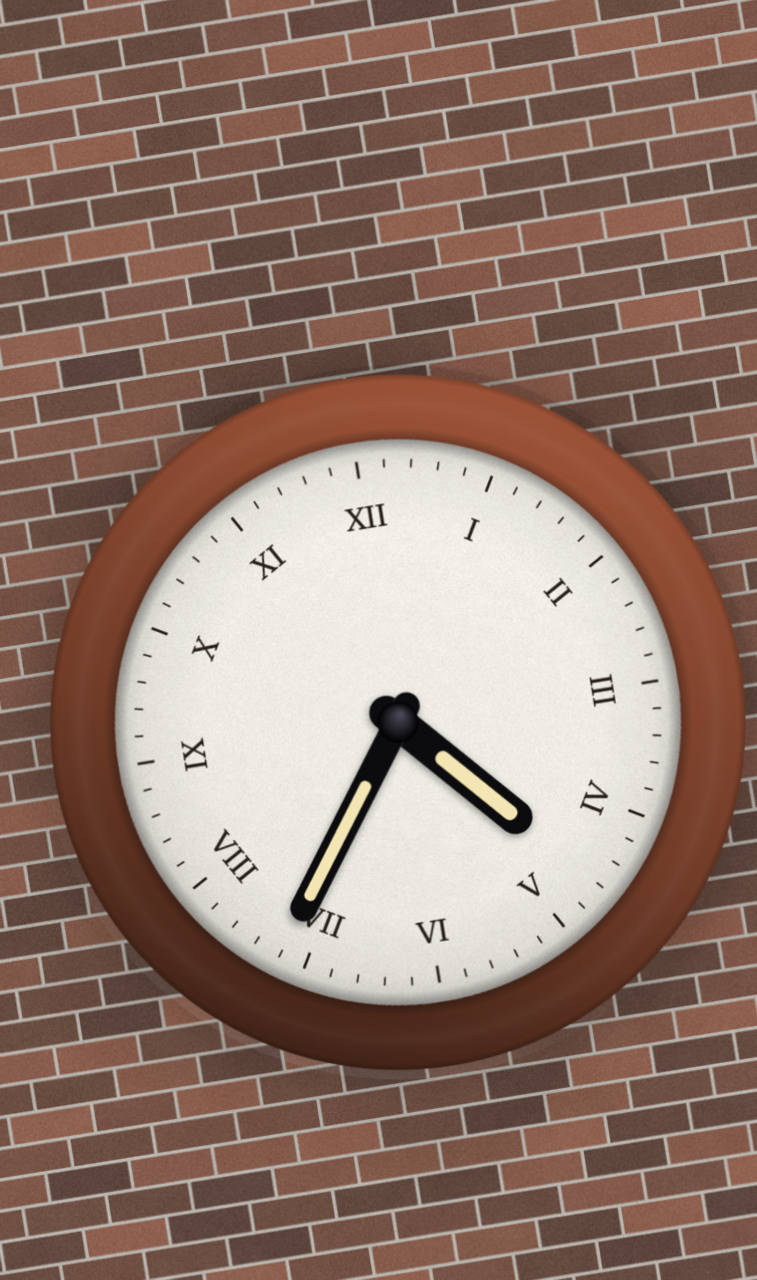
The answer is 4,36
